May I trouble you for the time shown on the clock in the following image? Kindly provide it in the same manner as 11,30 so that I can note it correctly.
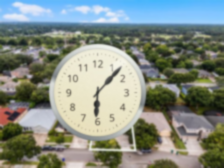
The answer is 6,07
